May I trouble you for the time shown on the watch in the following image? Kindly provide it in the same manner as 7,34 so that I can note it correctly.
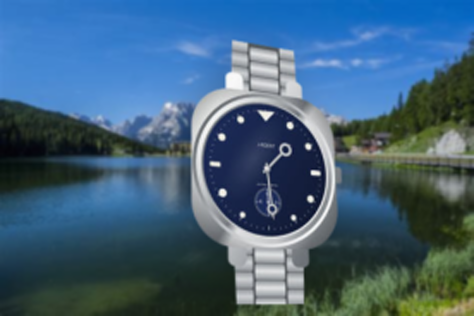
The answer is 1,29
